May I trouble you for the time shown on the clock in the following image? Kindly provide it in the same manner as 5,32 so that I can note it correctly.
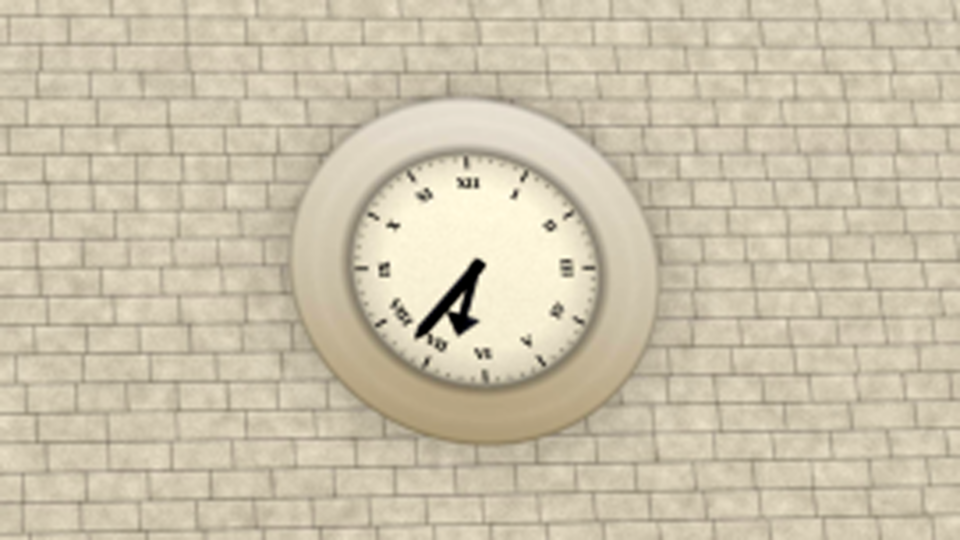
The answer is 6,37
